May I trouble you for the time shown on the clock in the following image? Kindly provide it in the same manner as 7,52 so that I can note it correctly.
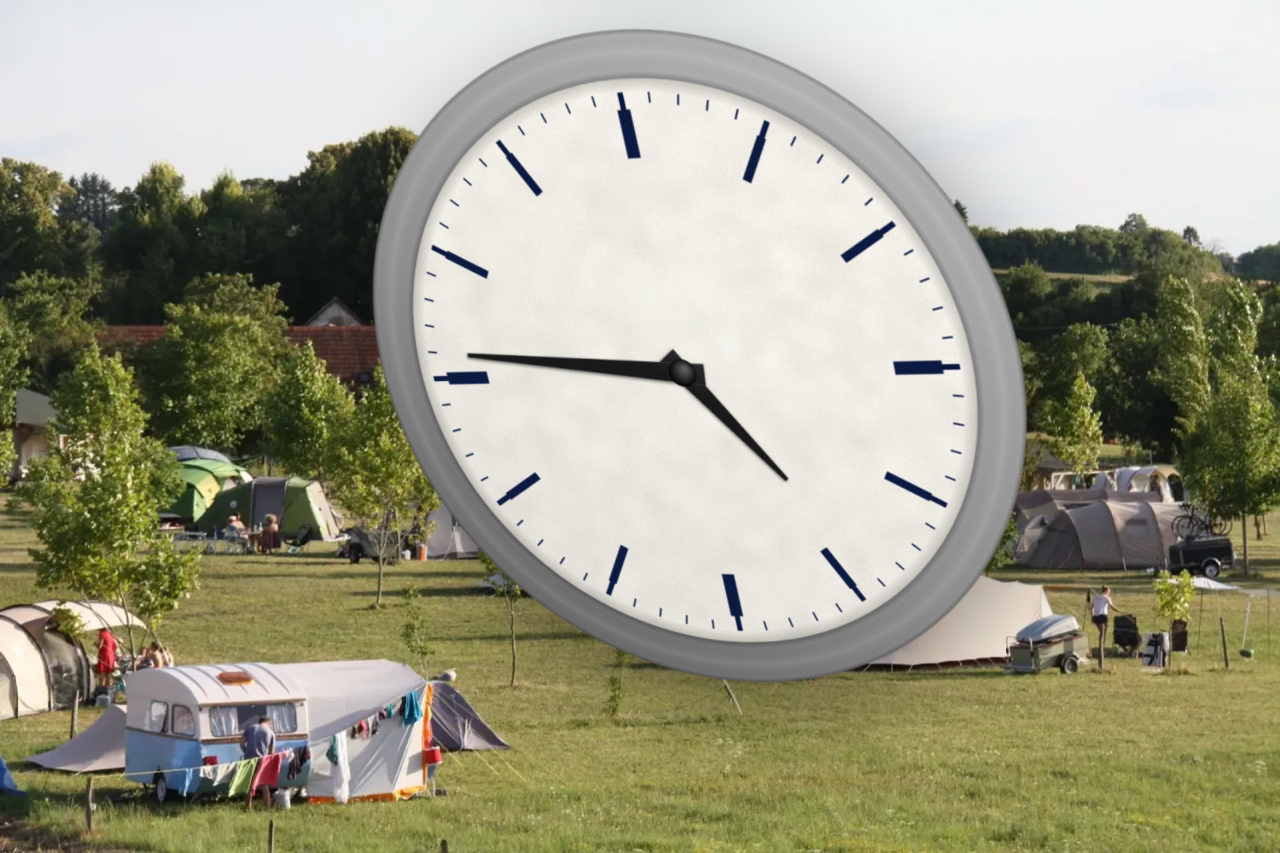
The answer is 4,46
